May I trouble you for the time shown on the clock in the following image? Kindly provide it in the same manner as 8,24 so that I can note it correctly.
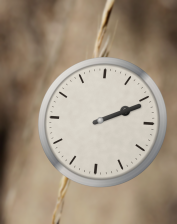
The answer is 2,11
